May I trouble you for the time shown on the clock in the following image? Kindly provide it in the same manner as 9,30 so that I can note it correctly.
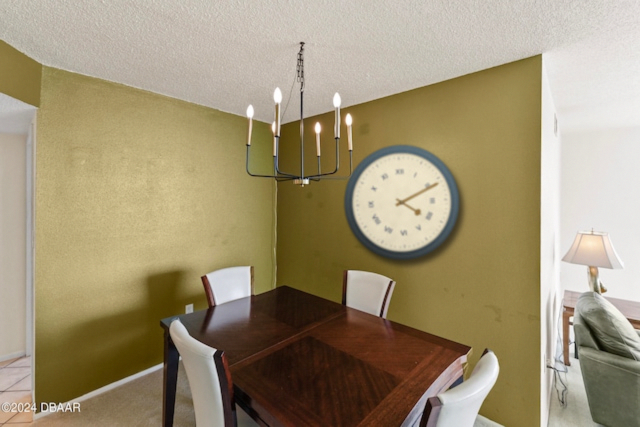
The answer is 4,11
